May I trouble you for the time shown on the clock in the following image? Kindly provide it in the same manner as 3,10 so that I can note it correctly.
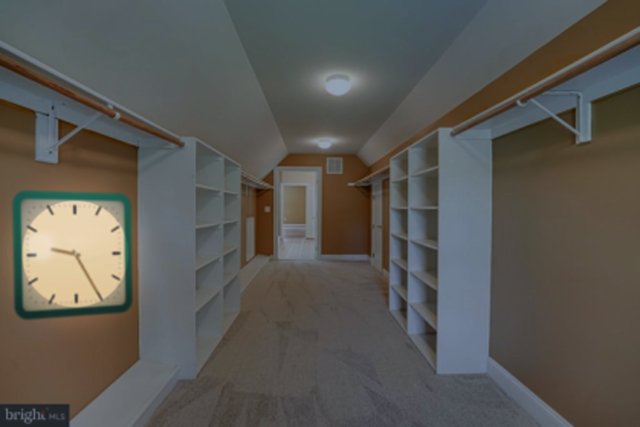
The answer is 9,25
